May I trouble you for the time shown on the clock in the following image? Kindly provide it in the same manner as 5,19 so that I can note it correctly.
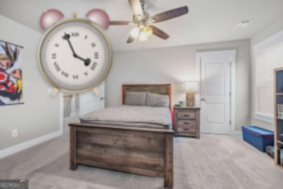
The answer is 3,56
